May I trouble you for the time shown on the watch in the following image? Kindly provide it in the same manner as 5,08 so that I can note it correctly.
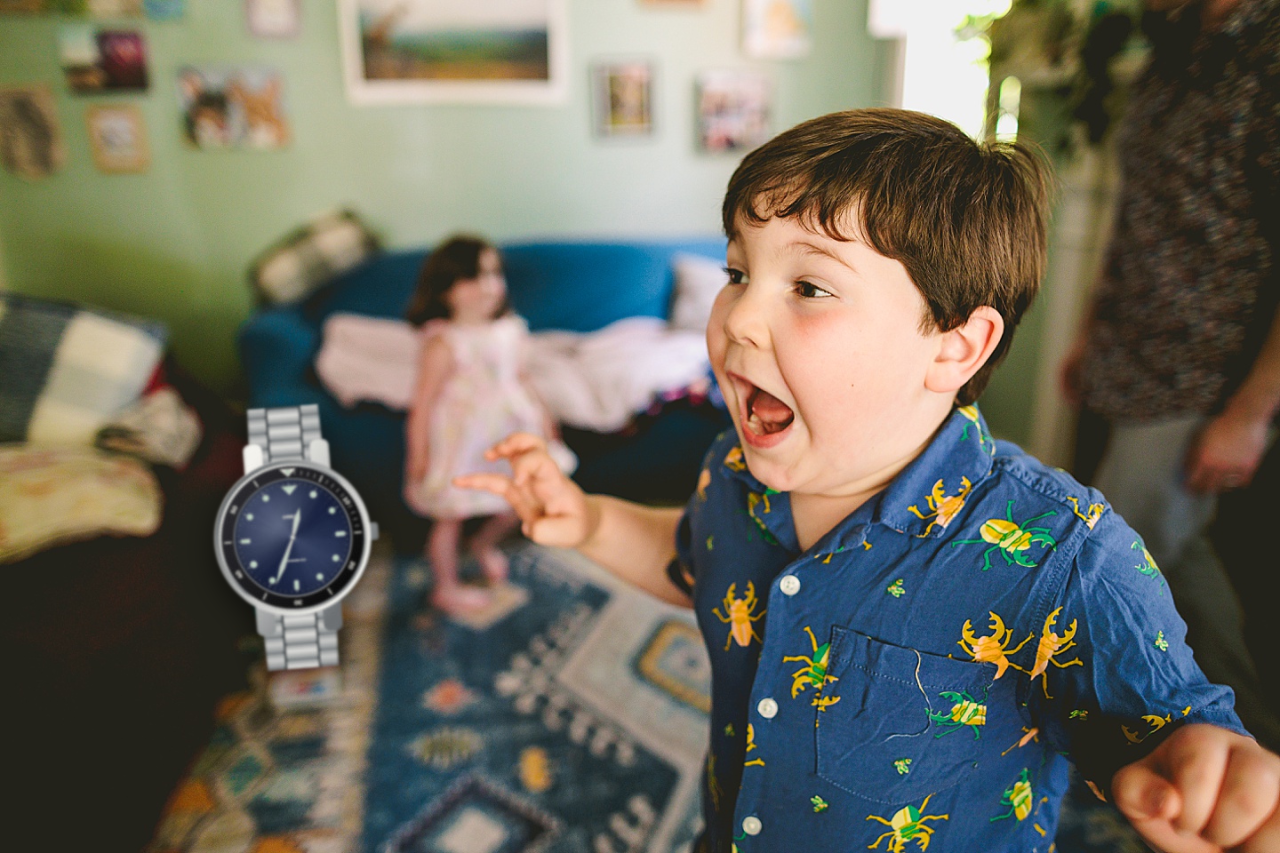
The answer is 12,34
